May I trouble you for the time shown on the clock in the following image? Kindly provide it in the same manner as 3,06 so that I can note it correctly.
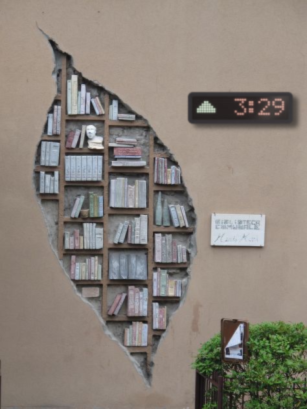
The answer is 3,29
